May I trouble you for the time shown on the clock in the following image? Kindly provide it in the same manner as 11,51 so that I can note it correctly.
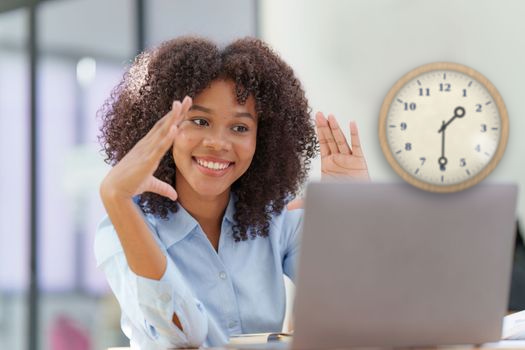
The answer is 1,30
